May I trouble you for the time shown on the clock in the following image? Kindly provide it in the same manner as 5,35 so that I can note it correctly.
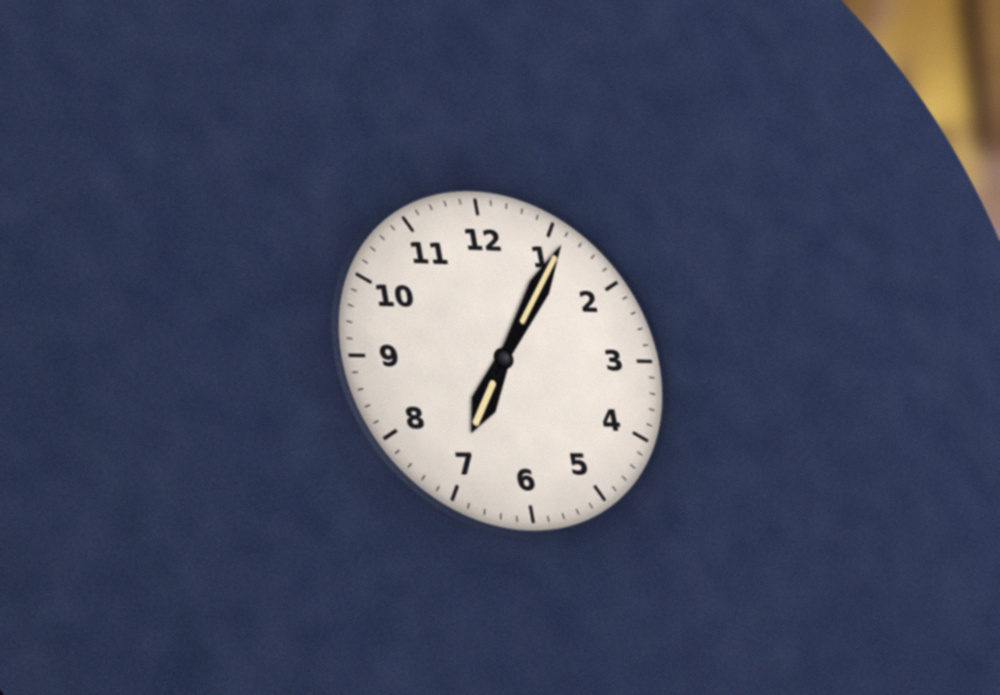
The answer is 7,06
